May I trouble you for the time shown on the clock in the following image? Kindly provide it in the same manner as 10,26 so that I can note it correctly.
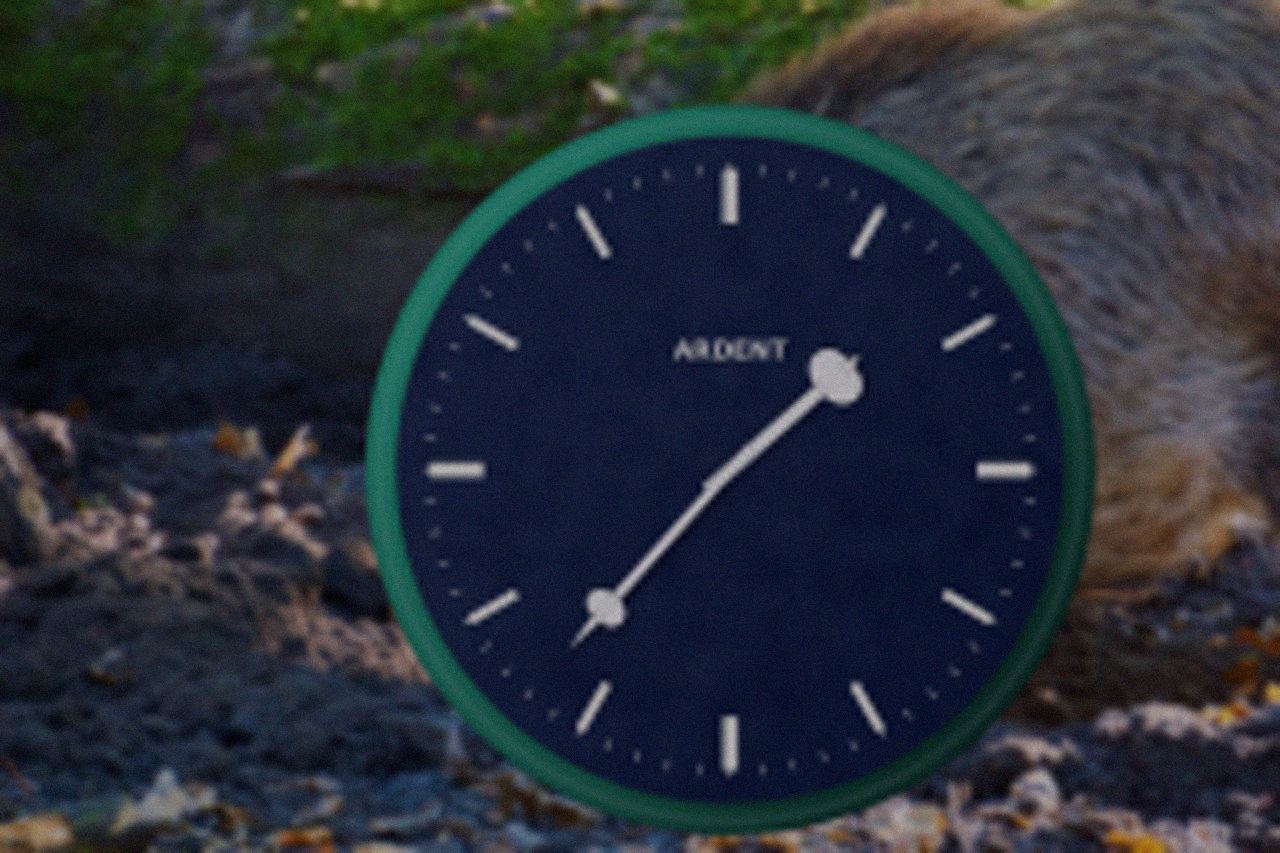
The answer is 1,37
